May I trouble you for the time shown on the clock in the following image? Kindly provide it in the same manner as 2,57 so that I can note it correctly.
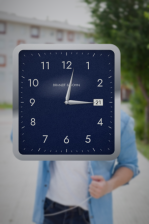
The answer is 3,02
